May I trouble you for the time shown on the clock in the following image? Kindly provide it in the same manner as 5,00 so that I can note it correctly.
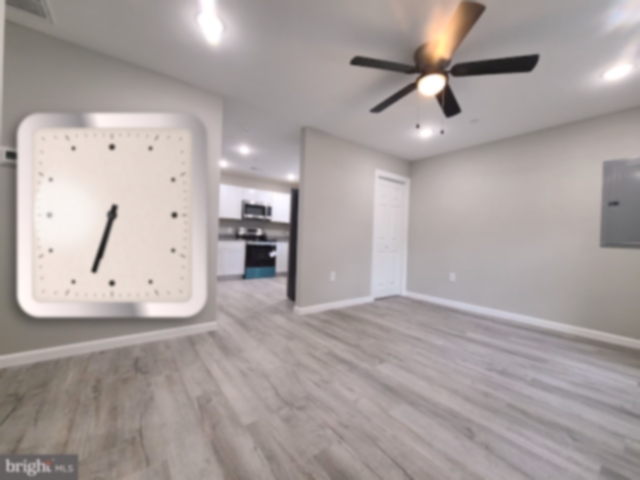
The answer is 6,33
